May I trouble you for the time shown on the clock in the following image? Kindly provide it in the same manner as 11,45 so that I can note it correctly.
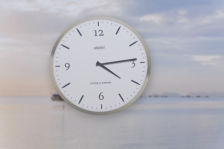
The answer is 4,14
